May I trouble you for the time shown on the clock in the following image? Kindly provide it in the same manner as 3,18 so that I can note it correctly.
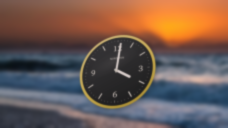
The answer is 4,01
